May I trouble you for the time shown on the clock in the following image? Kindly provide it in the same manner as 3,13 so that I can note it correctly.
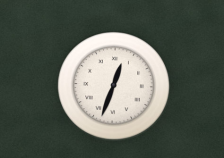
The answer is 12,33
